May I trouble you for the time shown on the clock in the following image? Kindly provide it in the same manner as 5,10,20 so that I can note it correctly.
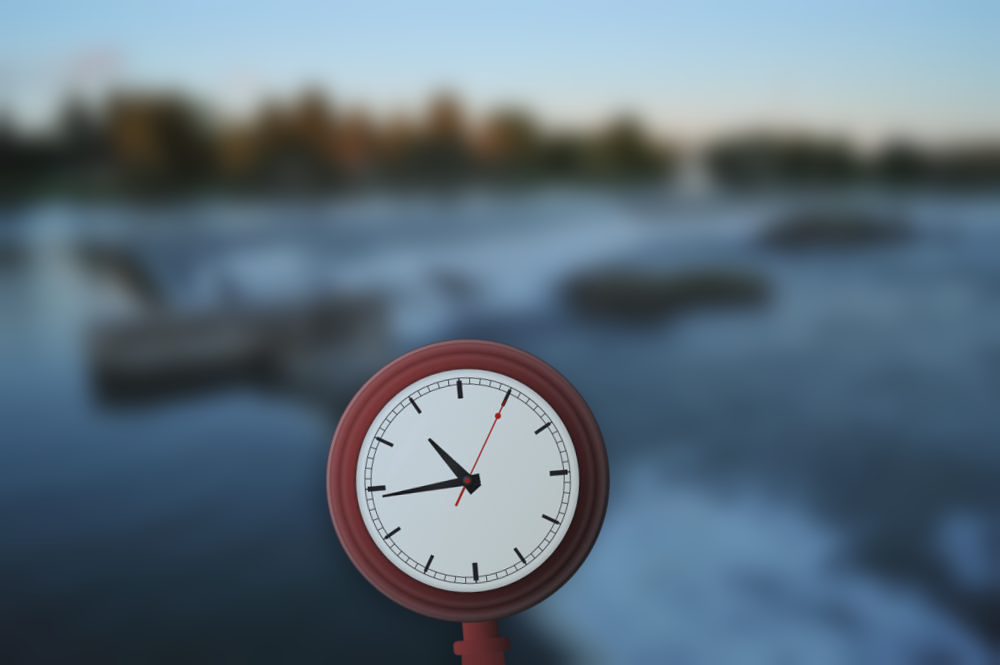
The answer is 10,44,05
